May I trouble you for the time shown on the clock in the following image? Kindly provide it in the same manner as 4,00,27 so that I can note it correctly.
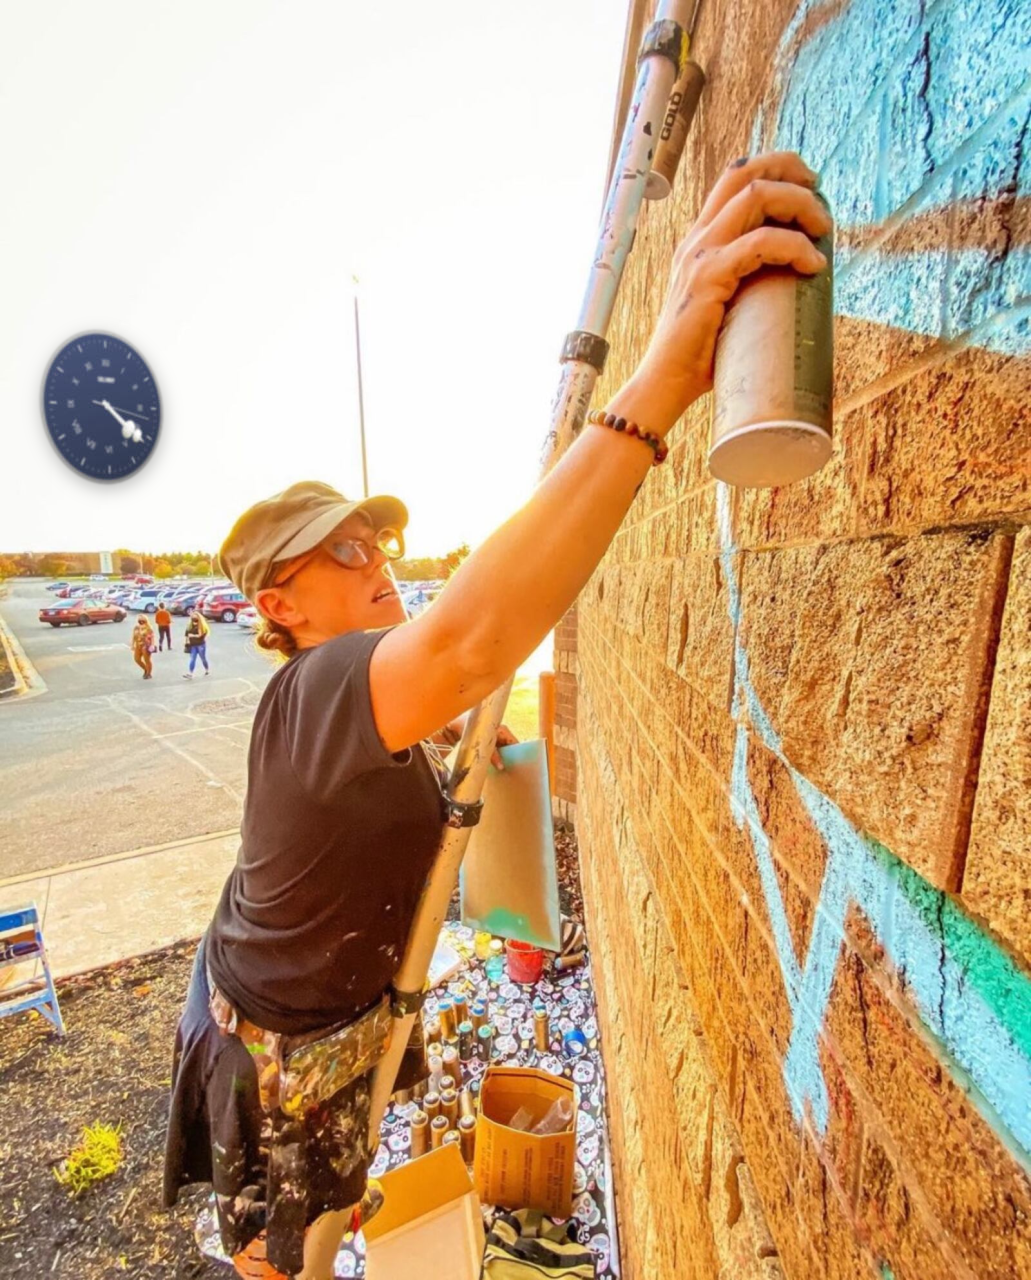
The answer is 4,21,17
